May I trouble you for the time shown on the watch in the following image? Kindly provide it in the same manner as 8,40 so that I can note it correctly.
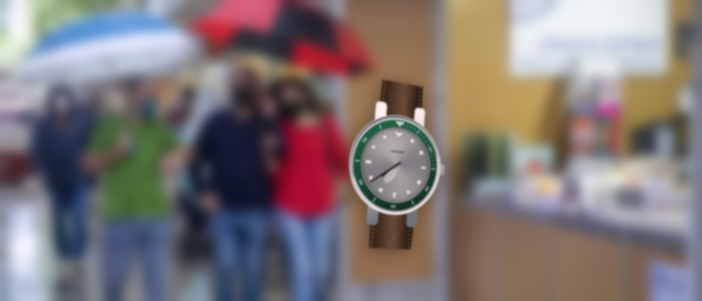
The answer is 7,39
